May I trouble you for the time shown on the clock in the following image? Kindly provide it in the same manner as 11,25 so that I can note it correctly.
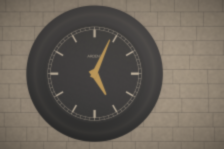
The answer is 5,04
